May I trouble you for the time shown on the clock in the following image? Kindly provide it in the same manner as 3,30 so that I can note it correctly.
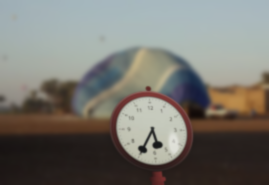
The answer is 5,35
